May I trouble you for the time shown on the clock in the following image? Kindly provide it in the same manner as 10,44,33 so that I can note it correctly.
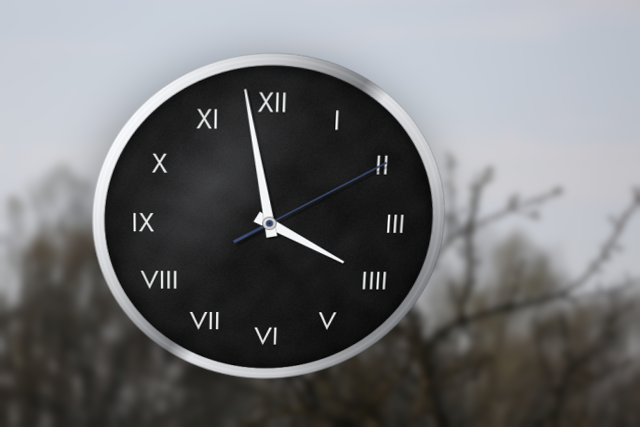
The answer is 3,58,10
